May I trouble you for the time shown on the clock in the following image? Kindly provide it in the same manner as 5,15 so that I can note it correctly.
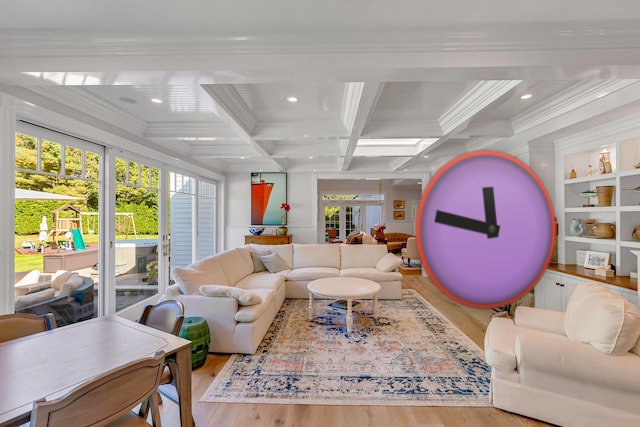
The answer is 11,47
